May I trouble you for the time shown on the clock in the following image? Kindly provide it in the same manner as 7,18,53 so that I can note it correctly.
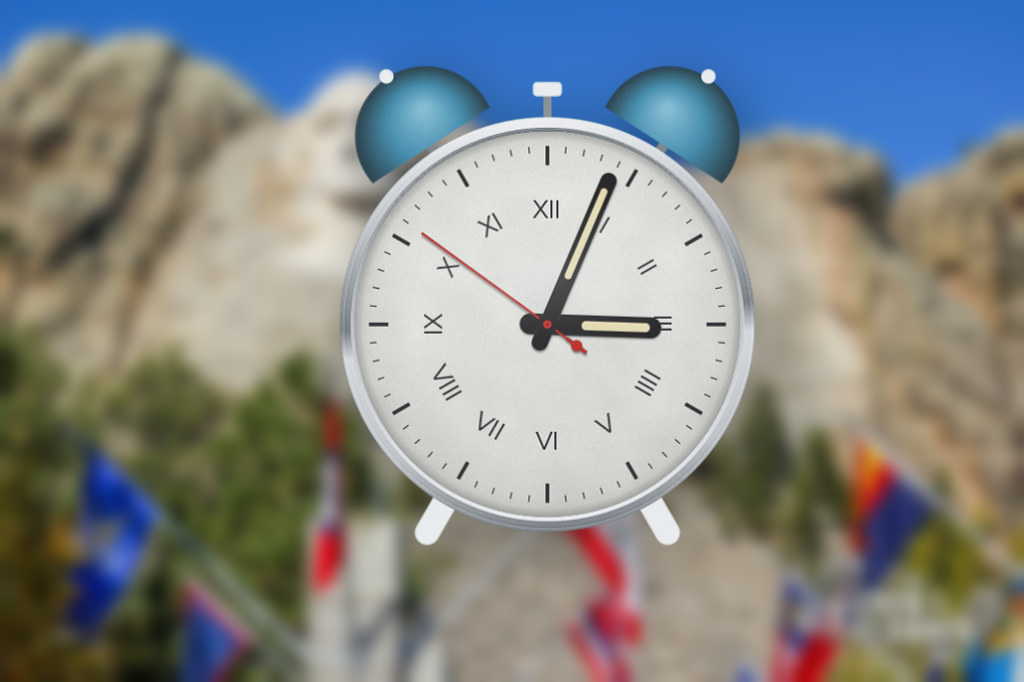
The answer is 3,03,51
